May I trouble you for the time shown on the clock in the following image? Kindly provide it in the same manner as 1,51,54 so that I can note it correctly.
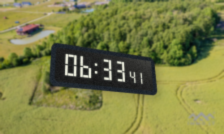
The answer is 6,33,41
